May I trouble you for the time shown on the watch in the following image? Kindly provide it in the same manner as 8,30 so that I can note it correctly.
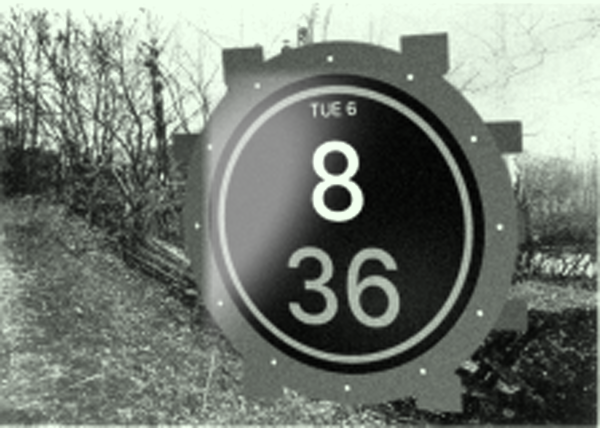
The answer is 8,36
